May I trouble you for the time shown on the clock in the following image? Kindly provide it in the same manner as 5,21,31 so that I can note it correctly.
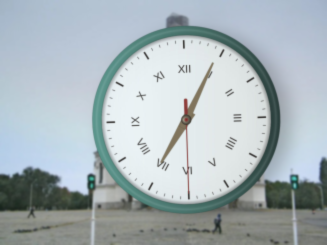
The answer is 7,04,30
